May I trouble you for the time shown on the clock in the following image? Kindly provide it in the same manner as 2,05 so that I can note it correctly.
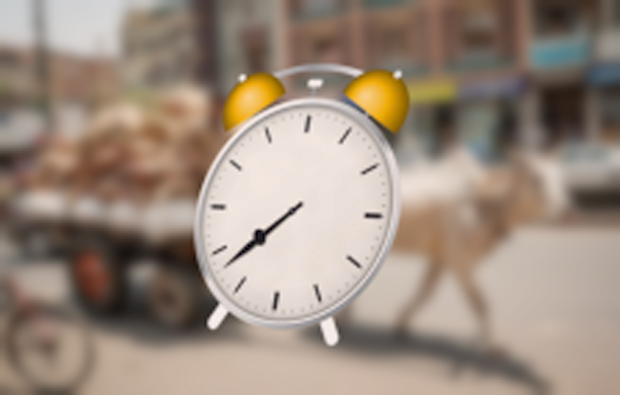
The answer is 7,38
